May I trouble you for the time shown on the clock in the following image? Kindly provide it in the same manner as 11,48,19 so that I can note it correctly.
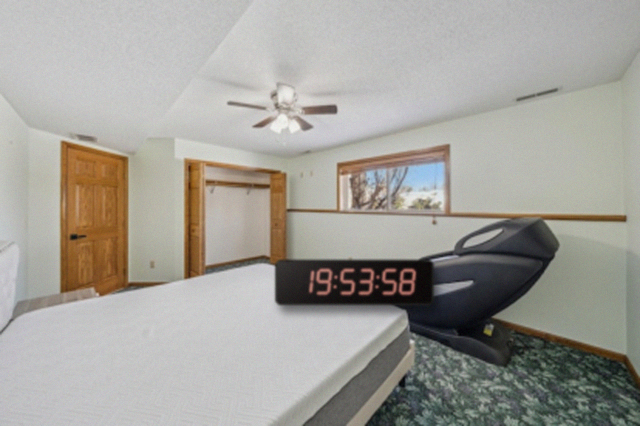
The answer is 19,53,58
